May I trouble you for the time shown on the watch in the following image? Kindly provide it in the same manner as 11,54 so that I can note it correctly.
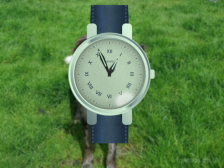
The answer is 12,56
